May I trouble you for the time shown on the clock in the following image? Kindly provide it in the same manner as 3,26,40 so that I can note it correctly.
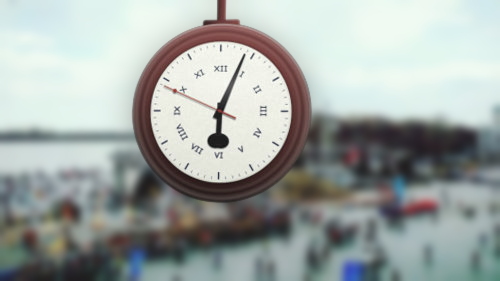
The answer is 6,03,49
